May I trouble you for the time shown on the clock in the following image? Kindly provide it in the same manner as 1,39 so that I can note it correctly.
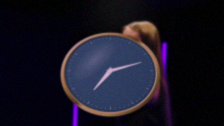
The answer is 7,12
